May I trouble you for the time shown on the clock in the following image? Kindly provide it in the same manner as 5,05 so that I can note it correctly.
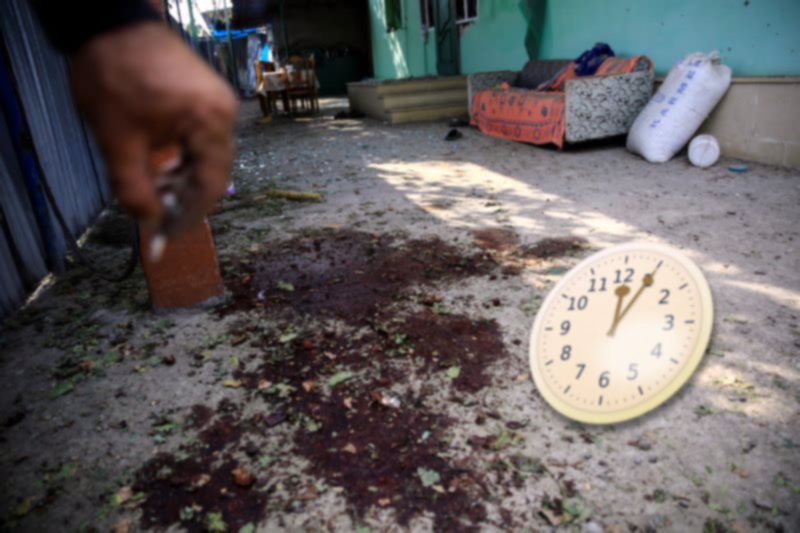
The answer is 12,05
